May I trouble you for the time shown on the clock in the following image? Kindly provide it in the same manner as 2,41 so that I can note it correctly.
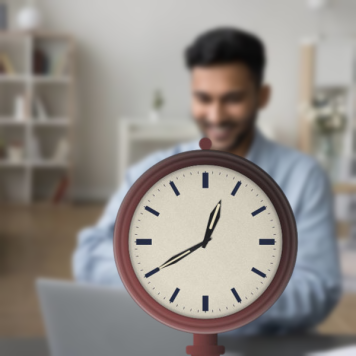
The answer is 12,40
